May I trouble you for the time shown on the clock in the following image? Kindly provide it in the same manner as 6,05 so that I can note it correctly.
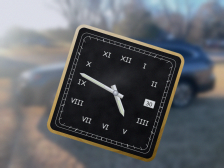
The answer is 4,47
